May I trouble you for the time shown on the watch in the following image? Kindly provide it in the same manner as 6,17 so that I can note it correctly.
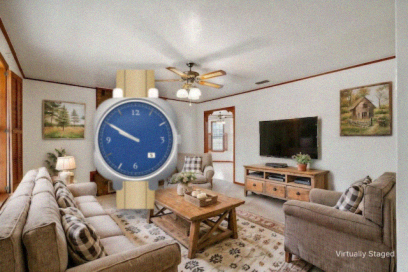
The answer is 9,50
